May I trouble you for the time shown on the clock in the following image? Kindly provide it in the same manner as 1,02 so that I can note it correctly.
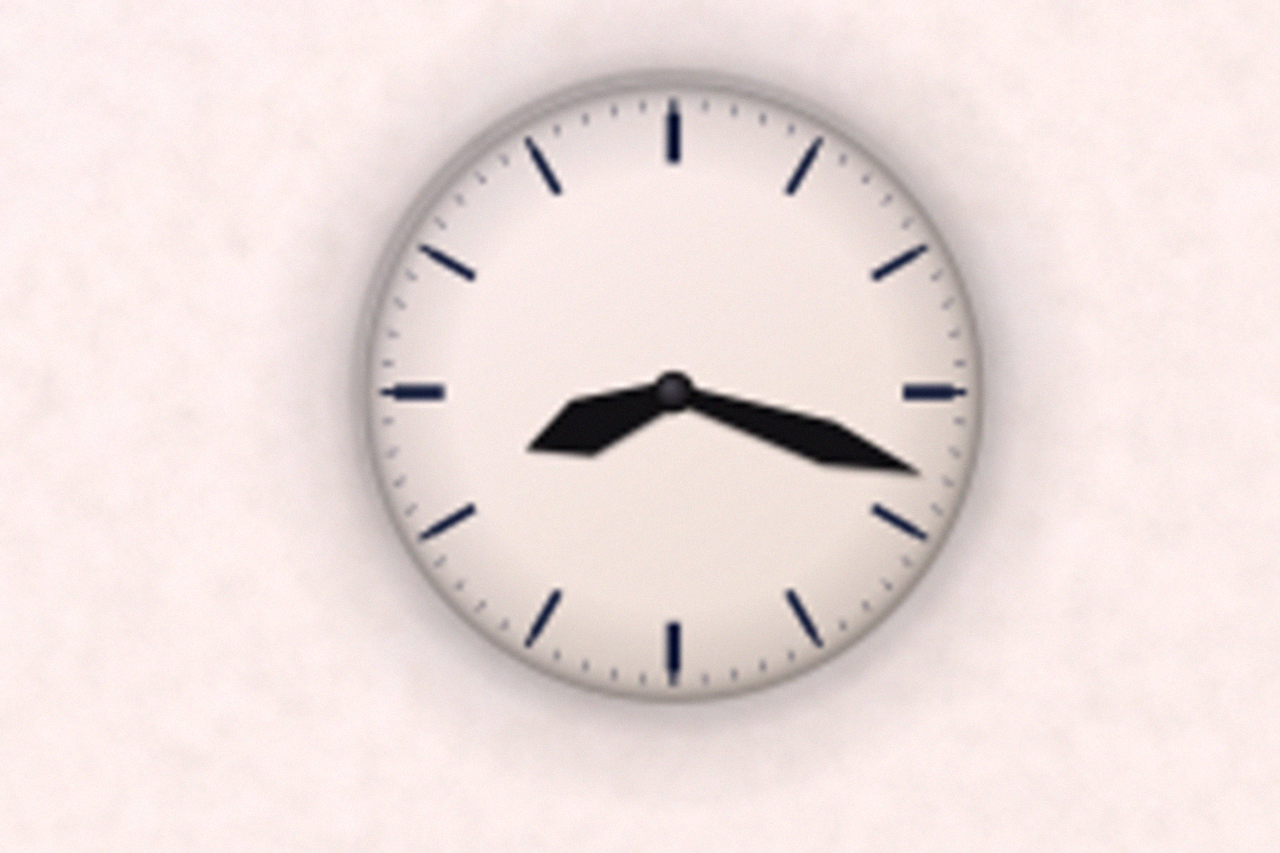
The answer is 8,18
